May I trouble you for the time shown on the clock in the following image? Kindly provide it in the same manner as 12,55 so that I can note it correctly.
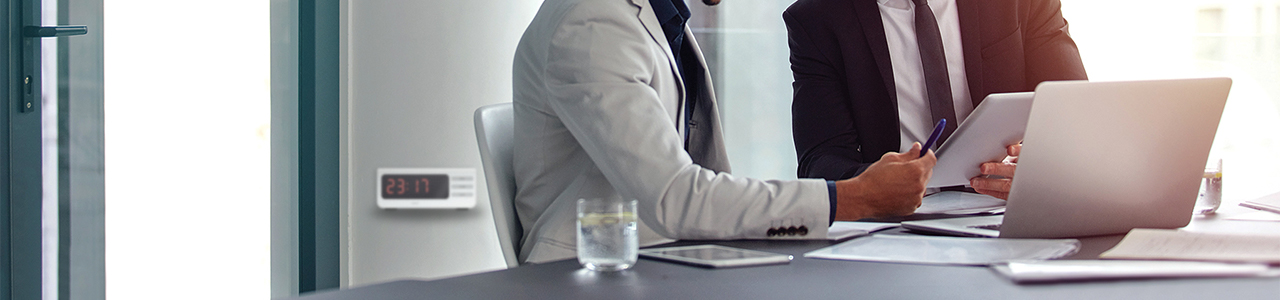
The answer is 23,17
